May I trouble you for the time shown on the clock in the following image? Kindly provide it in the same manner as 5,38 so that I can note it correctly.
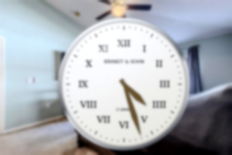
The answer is 4,27
